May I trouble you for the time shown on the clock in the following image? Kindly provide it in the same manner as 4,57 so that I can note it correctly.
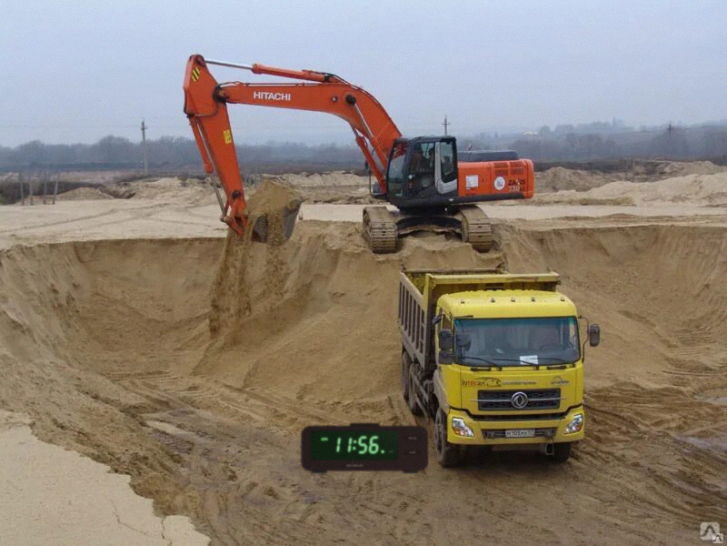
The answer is 11,56
